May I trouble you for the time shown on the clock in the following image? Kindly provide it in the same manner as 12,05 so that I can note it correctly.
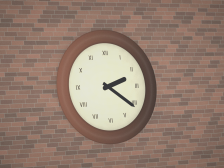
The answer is 2,21
